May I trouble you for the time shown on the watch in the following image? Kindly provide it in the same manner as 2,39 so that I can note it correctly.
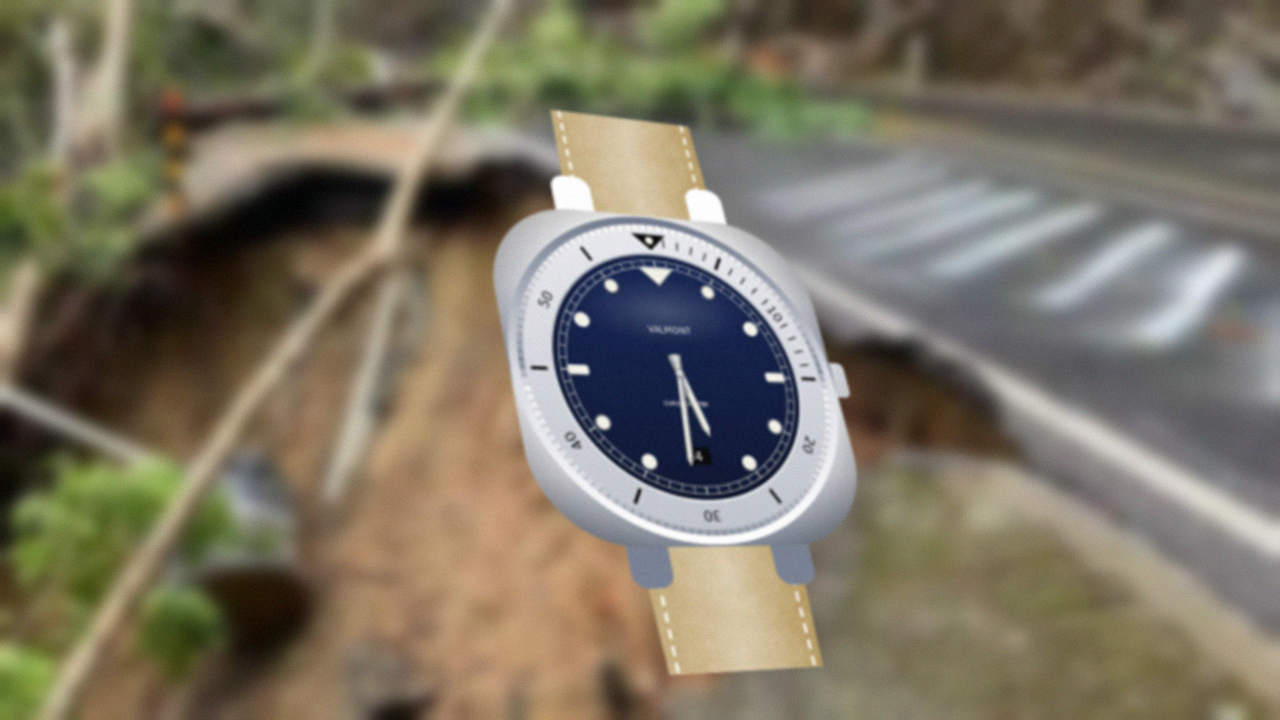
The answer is 5,31
